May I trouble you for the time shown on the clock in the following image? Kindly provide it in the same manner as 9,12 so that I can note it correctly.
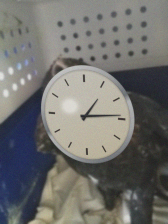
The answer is 1,14
